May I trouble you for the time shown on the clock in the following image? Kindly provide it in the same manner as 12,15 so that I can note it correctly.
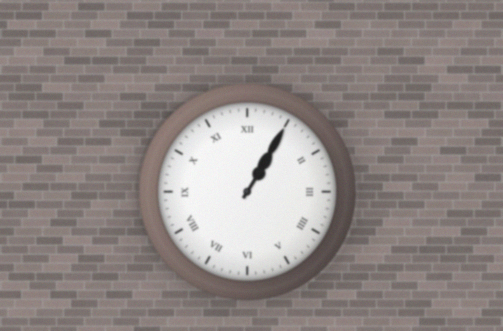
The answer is 1,05
